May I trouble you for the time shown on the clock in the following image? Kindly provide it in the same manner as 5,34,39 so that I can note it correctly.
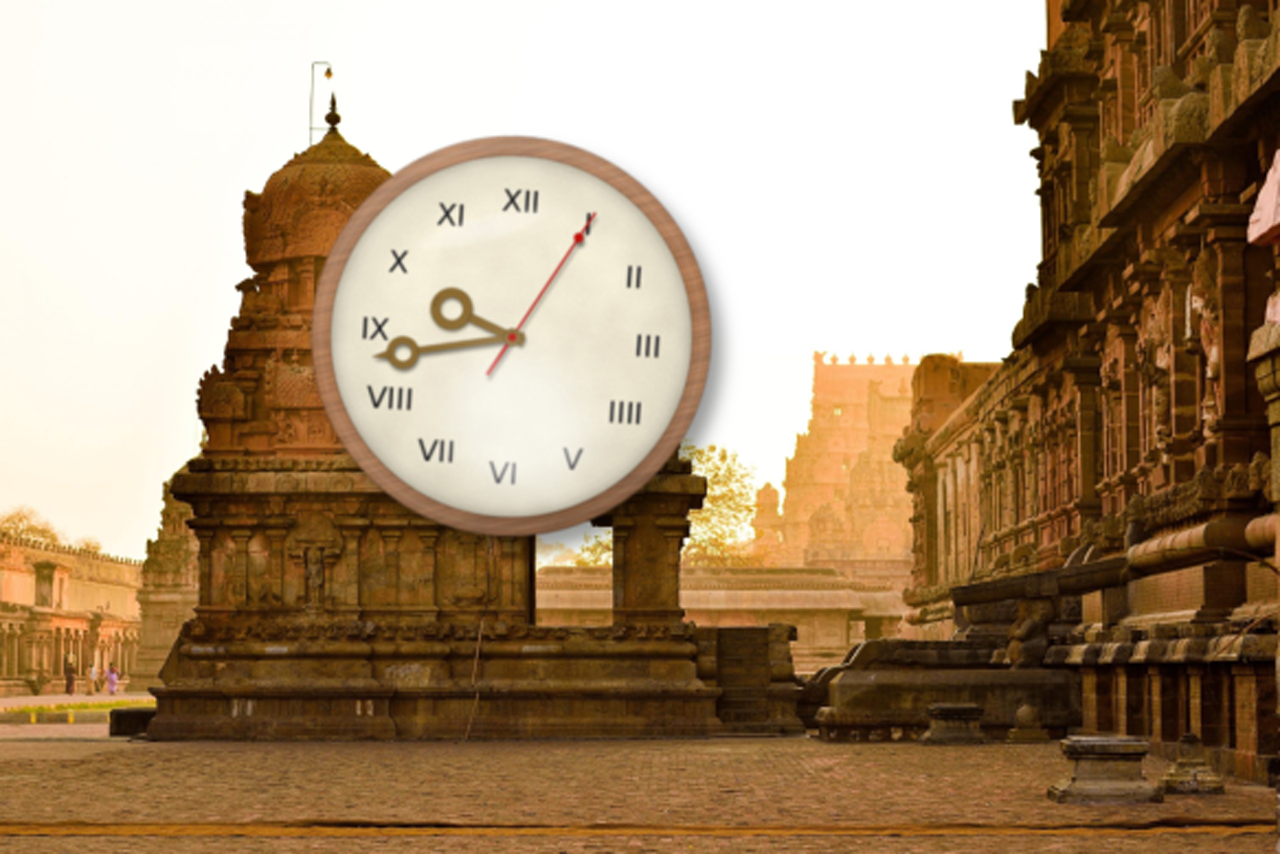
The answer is 9,43,05
